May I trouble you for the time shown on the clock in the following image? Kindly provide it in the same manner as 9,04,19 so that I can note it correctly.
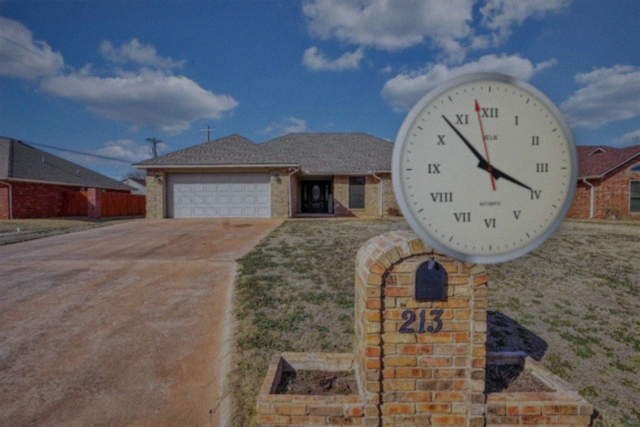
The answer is 3,52,58
